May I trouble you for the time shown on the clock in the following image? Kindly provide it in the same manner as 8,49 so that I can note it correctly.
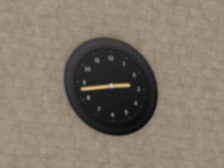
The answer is 2,43
